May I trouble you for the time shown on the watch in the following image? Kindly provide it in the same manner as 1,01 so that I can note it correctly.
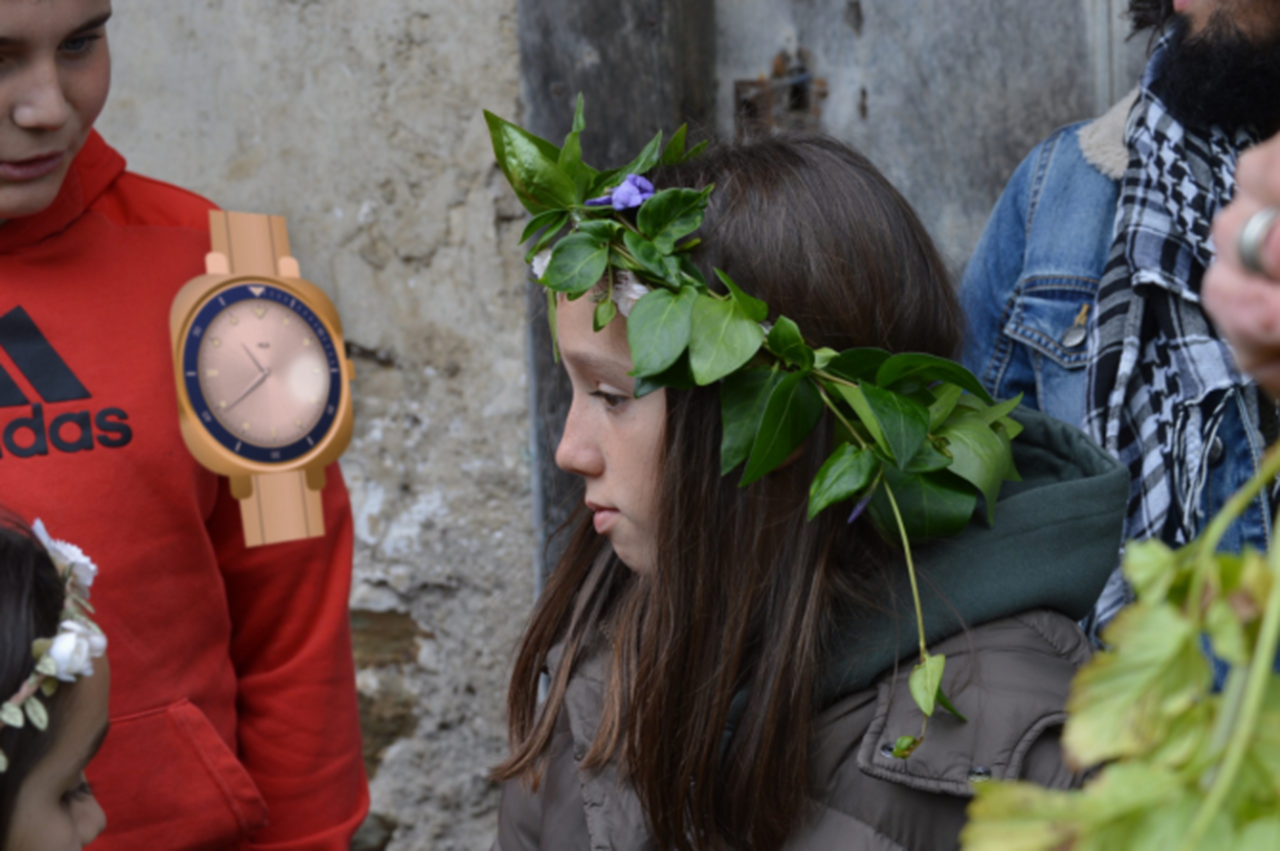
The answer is 10,39
